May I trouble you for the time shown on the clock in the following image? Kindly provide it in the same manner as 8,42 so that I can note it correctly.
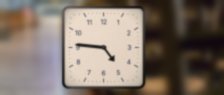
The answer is 4,46
